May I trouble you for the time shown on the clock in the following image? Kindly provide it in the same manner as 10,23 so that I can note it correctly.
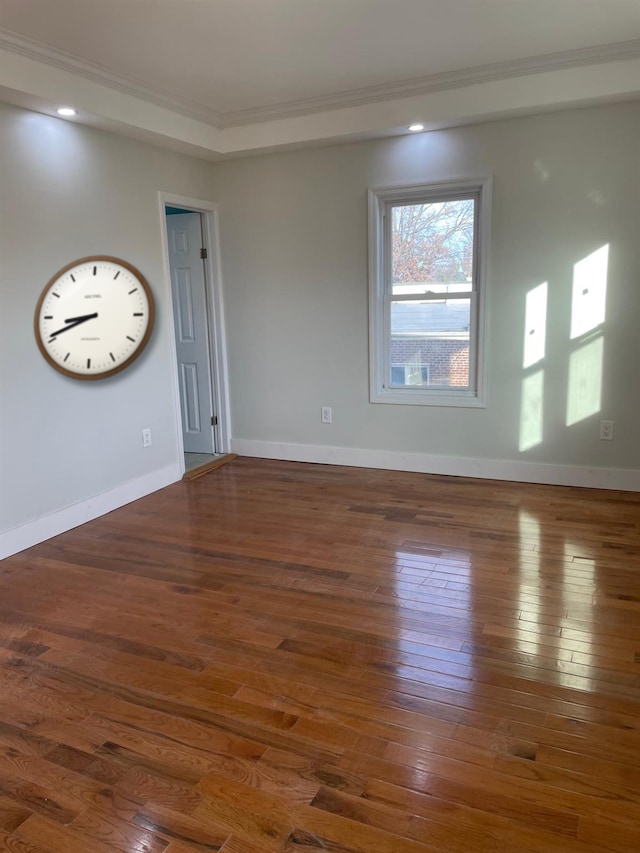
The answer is 8,41
